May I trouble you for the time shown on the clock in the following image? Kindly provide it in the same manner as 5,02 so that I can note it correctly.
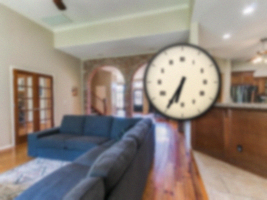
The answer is 6,35
